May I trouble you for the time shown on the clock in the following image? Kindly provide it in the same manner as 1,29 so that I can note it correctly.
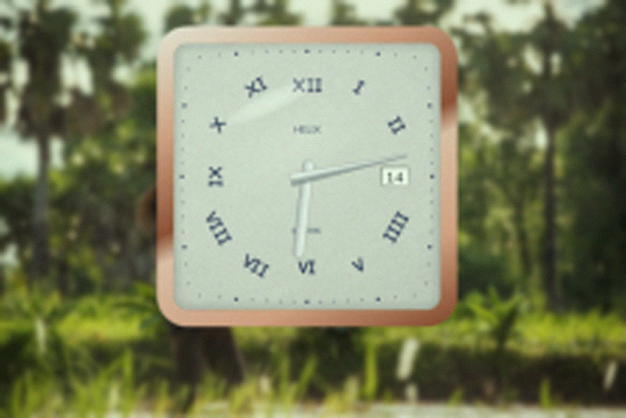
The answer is 6,13
